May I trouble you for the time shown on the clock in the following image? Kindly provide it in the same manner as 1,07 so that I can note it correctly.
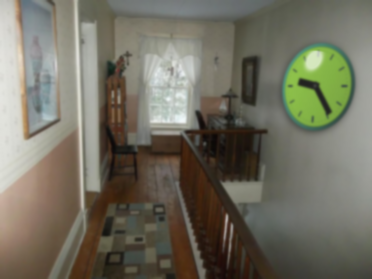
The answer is 9,24
